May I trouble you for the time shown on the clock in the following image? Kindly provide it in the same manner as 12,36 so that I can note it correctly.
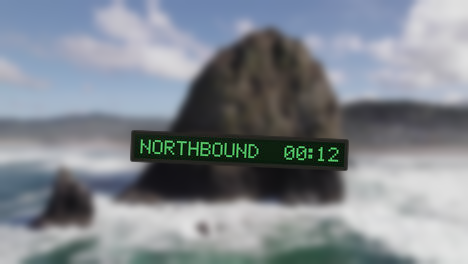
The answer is 0,12
